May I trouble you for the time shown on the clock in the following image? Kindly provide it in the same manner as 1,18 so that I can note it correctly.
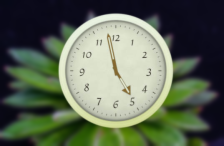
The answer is 4,58
